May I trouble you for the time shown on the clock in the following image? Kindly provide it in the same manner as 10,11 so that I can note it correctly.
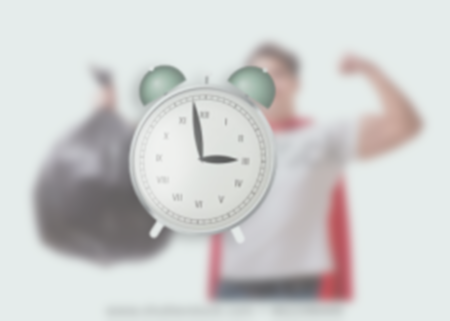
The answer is 2,58
